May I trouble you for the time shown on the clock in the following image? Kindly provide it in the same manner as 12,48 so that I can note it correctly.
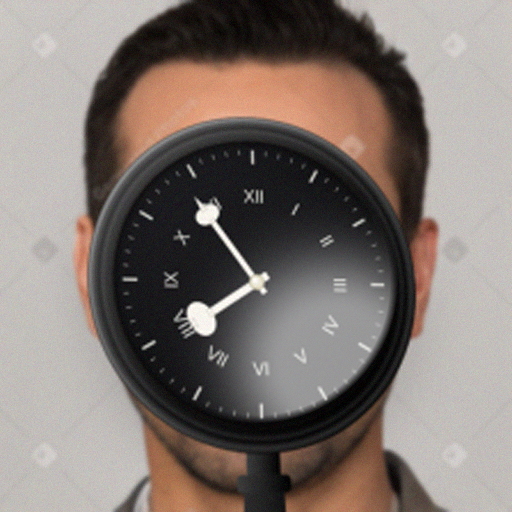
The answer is 7,54
